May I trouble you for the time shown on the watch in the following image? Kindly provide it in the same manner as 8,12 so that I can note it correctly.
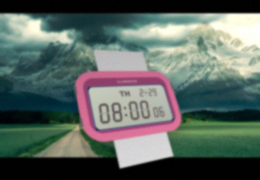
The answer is 8,00
